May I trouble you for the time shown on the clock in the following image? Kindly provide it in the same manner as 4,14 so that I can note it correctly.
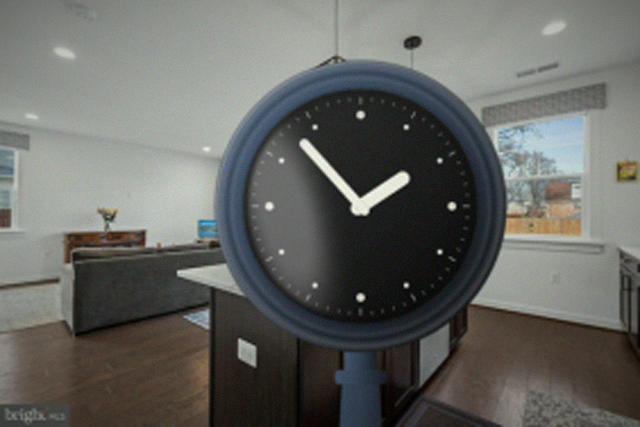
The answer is 1,53
